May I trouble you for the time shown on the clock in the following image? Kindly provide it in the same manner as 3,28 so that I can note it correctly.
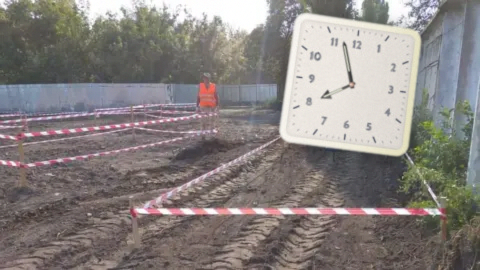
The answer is 7,57
